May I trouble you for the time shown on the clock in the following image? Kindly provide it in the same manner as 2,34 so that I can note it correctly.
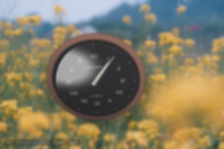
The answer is 1,06
